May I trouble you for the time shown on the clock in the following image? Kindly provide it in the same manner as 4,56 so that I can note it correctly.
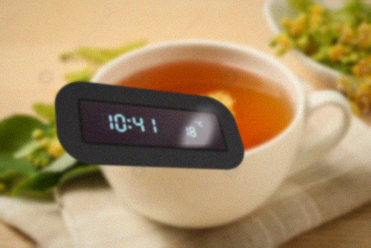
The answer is 10,41
